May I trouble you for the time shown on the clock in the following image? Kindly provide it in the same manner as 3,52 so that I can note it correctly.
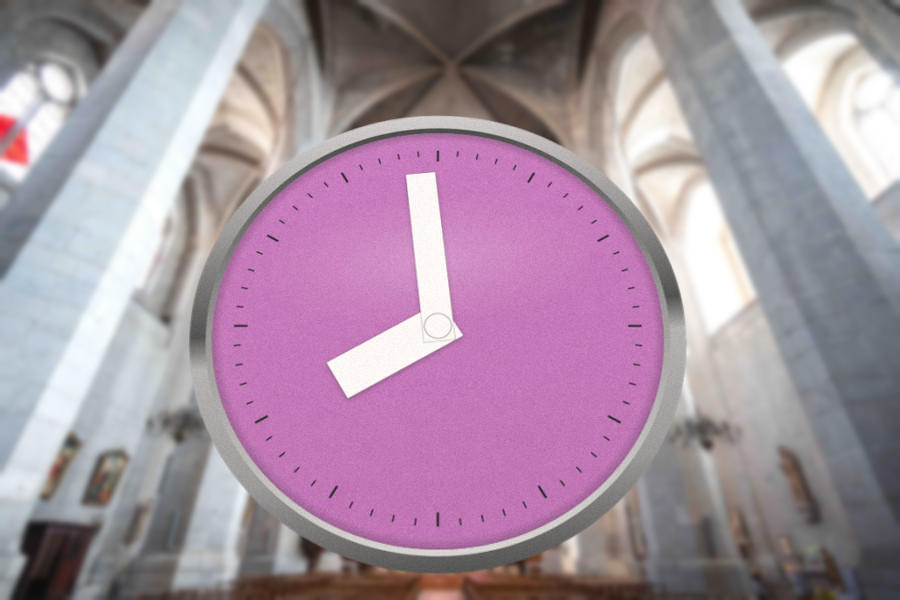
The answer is 7,59
